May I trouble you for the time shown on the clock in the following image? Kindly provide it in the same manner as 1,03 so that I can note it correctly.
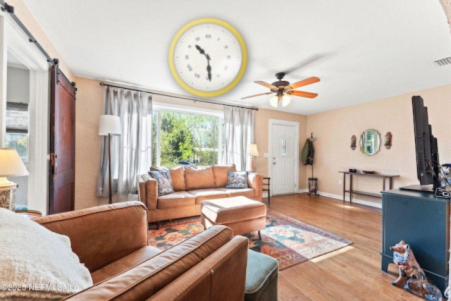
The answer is 10,29
